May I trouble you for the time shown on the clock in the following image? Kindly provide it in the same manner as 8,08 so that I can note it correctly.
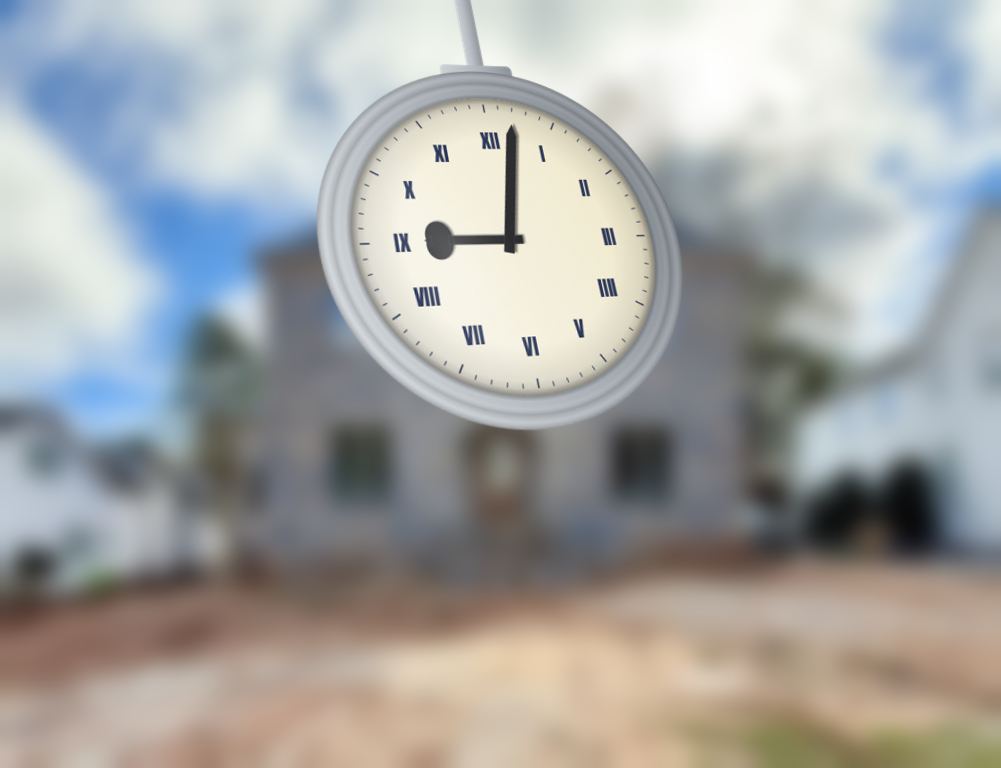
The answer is 9,02
